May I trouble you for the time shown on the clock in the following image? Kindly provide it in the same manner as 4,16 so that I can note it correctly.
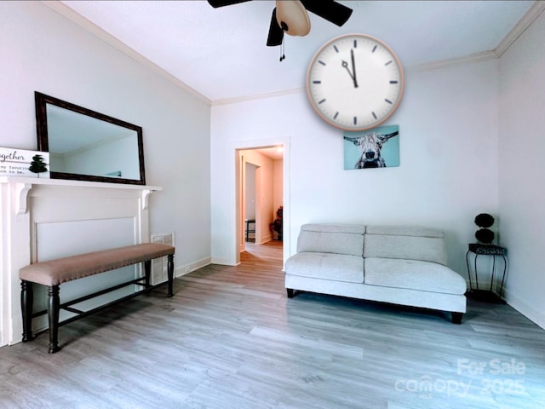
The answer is 10,59
